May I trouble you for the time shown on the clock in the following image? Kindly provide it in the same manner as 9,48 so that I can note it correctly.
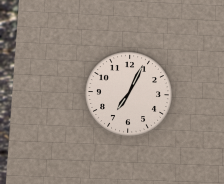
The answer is 7,04
